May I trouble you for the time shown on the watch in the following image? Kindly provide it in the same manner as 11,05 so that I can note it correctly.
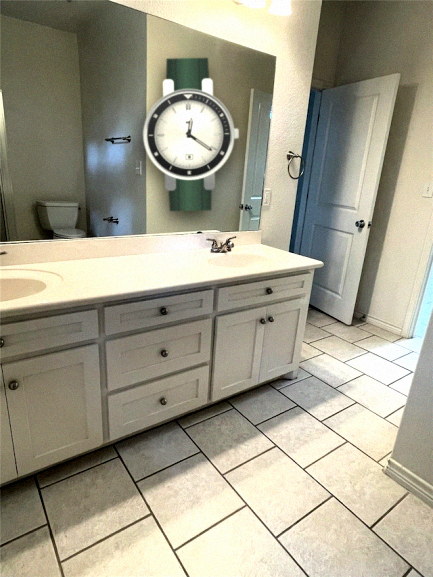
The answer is 12,21
